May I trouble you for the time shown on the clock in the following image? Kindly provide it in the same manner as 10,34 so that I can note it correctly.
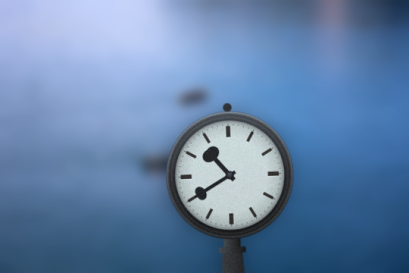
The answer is 10,40
